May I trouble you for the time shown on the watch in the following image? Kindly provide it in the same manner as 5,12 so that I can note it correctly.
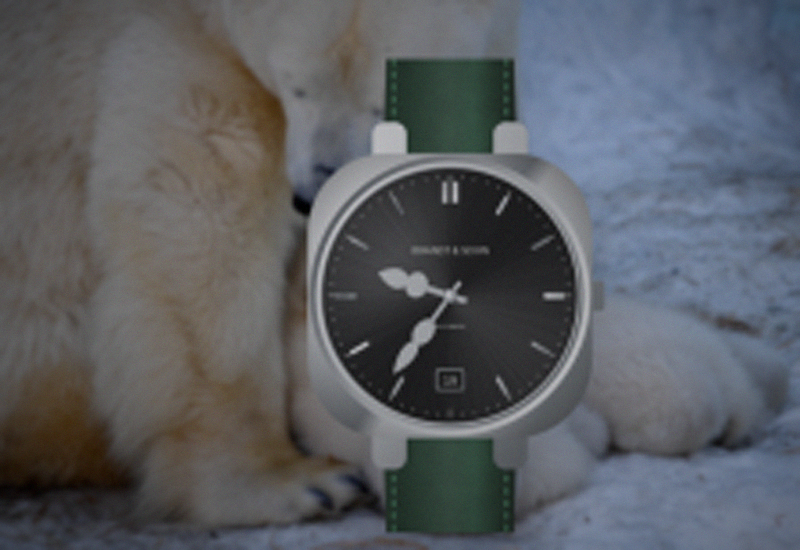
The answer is 9,36
